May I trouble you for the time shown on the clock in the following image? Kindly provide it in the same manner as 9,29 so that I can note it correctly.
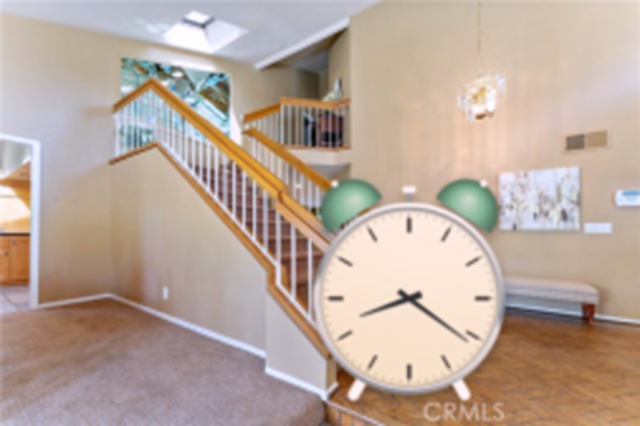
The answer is 8,21
